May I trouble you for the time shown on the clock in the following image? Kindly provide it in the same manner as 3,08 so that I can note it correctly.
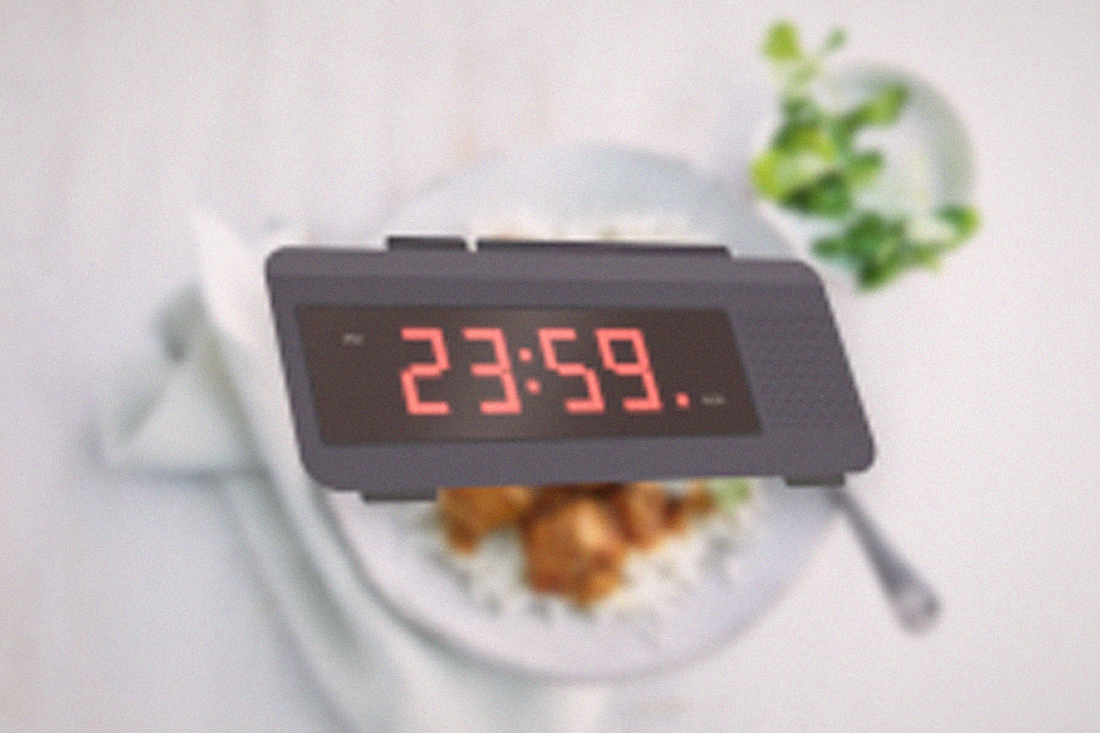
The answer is 23,59
